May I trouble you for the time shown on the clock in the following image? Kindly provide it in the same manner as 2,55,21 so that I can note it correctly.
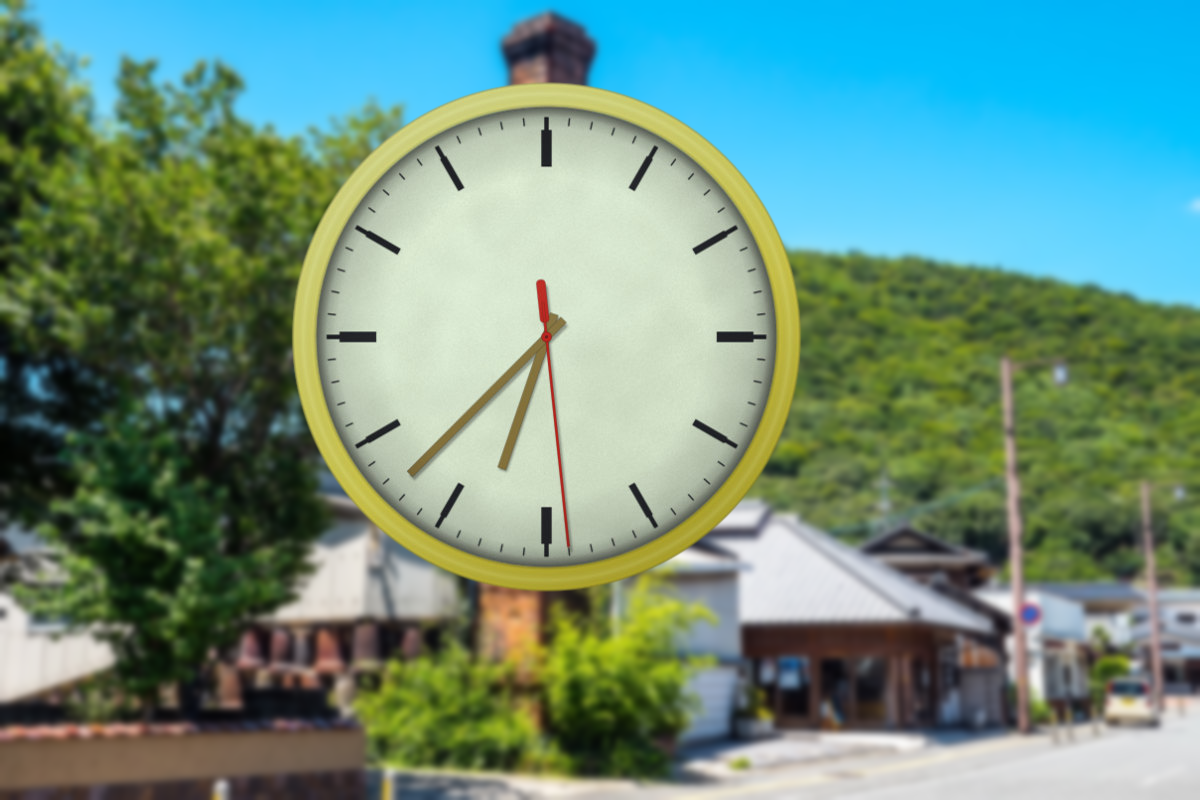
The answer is 6,37,29
